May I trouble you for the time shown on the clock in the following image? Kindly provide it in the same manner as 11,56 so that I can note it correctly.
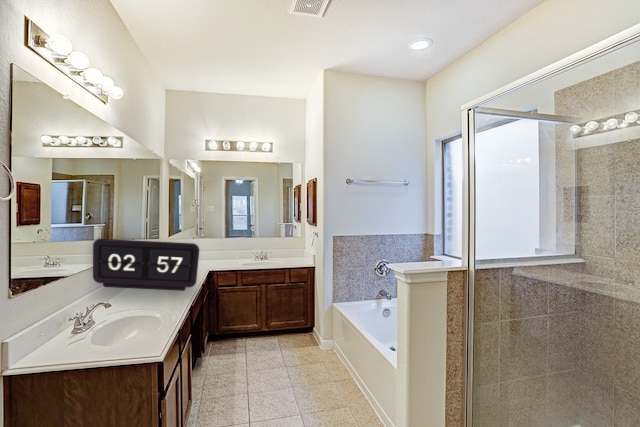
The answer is 2,57
